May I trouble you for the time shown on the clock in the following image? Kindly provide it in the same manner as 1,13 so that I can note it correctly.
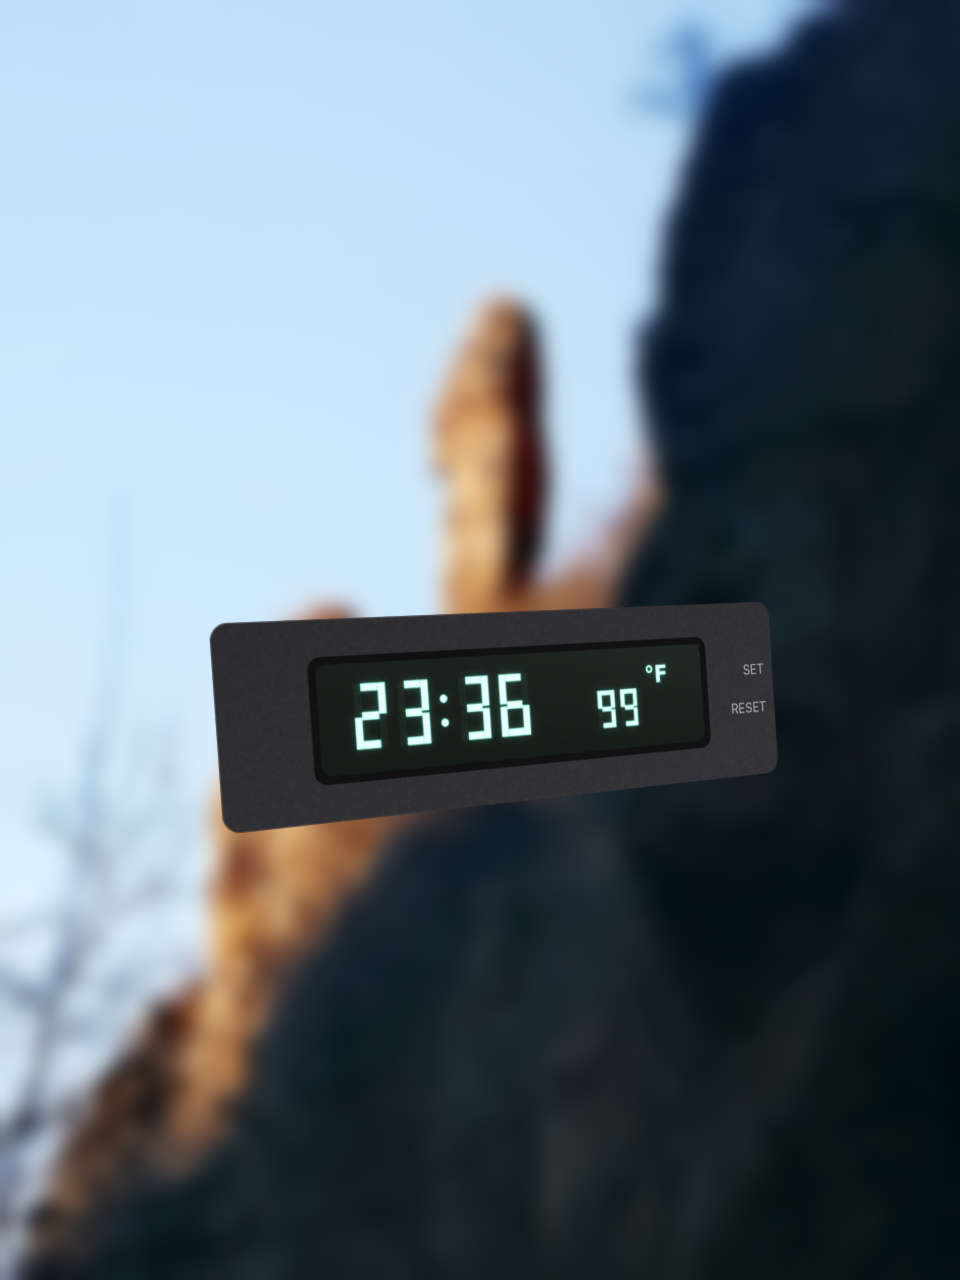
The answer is 23,36
